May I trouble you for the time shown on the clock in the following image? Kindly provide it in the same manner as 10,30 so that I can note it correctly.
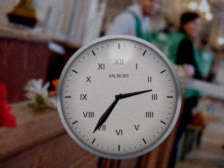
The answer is 2,36
